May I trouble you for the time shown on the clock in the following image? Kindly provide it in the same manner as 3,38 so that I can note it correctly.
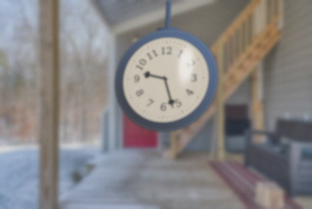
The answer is 9,27
